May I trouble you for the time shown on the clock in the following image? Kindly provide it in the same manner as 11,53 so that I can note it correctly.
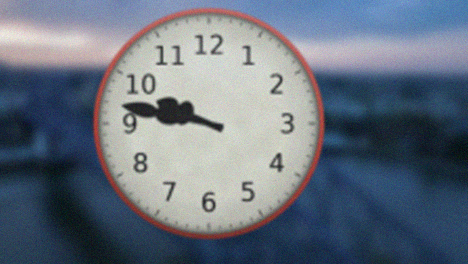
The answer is 9,47
